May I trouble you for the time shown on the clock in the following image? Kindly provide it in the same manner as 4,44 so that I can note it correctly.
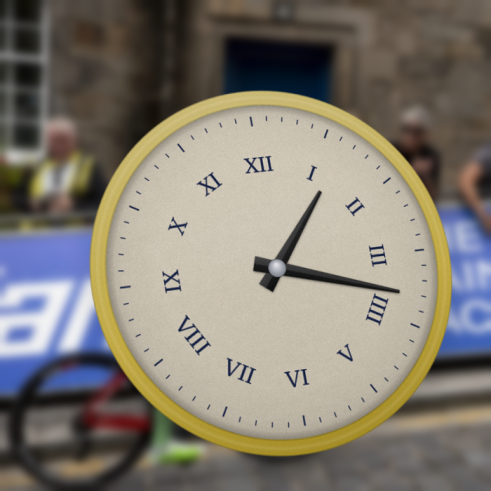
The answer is 1,18
